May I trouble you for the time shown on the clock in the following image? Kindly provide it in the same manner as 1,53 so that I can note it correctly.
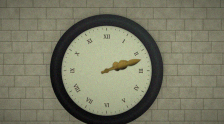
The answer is 2,12
